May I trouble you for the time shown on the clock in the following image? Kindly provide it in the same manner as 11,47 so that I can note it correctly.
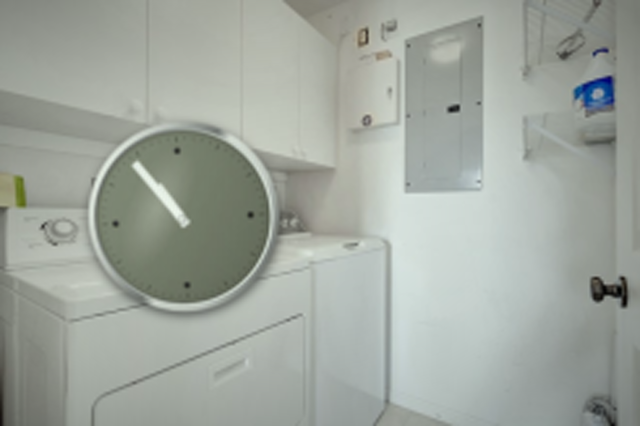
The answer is 10,54
